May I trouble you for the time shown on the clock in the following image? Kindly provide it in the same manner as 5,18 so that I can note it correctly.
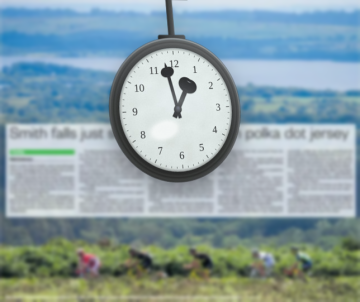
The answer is 12,58
